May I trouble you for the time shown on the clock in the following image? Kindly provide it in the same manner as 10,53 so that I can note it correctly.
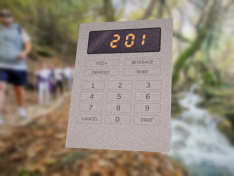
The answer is 2,01
